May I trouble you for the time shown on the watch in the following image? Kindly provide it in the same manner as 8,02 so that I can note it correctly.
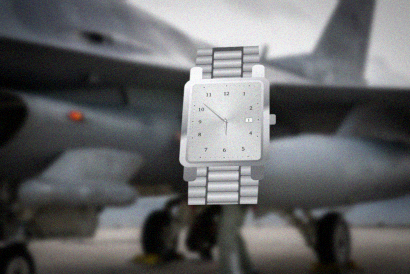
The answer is 5,52
